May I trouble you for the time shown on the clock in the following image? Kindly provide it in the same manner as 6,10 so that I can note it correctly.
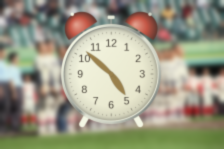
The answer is 4,52
